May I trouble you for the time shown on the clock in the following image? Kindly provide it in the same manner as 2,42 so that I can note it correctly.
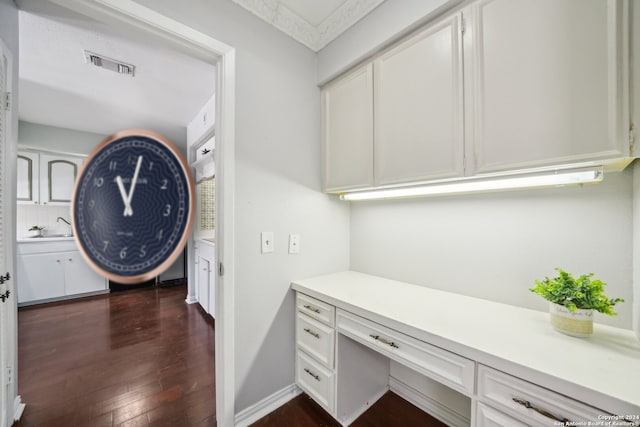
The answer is 11,02
